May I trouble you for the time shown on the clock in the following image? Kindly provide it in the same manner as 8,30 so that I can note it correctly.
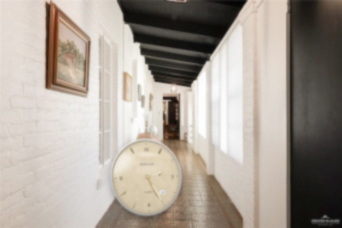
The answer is 2,25
